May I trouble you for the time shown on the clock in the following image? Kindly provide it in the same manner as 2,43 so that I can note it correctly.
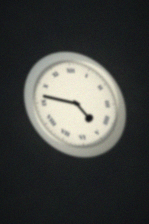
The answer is 4,47
